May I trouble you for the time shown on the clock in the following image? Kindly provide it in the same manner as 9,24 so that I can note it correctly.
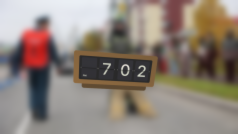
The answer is 7,02
